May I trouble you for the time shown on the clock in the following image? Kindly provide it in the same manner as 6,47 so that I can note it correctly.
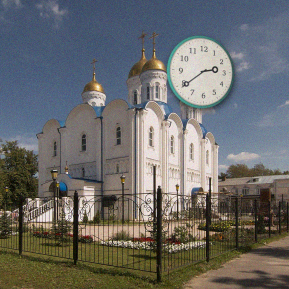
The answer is 2,39
